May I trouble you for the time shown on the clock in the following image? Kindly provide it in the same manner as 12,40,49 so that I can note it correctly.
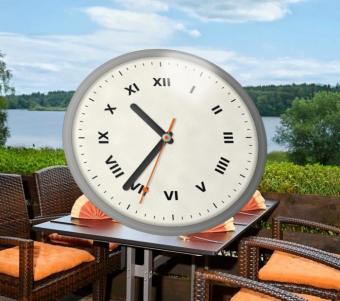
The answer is 10,36,34
